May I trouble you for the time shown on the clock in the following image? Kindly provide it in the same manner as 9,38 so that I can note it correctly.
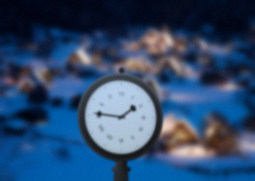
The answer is 1,46
